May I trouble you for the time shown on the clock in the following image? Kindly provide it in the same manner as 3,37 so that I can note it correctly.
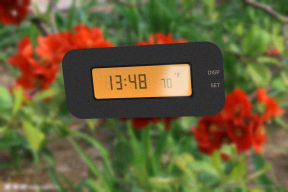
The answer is 13,48
